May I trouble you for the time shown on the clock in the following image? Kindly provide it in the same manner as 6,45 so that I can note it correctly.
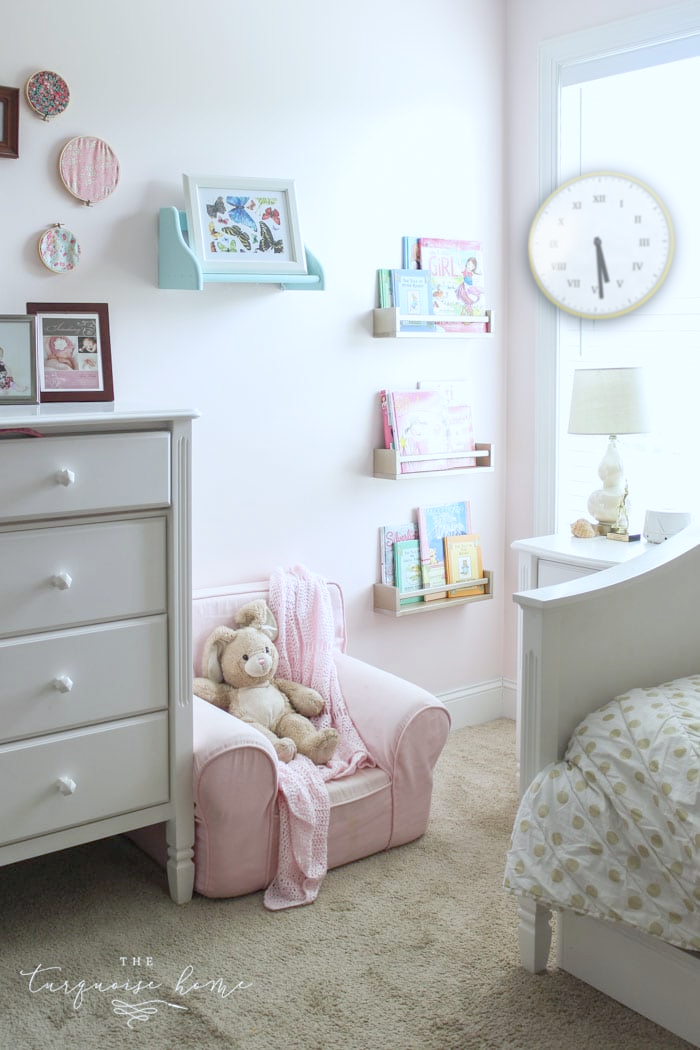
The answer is 5,29
